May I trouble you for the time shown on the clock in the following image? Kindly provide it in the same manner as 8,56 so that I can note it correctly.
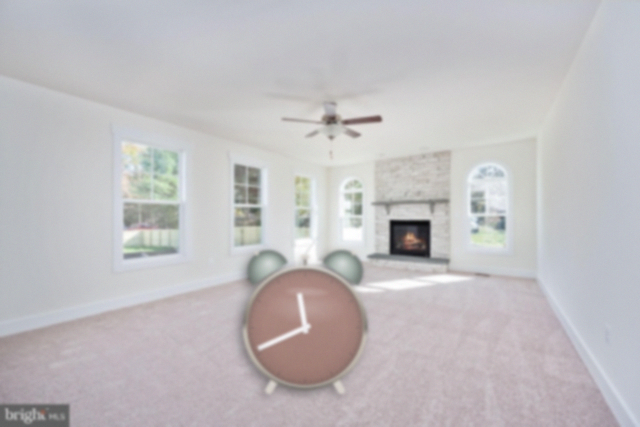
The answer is 11,41
